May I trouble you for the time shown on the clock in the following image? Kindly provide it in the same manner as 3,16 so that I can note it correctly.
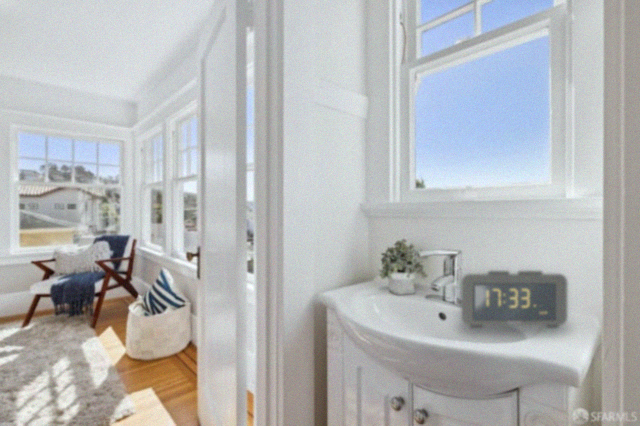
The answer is 17,33
